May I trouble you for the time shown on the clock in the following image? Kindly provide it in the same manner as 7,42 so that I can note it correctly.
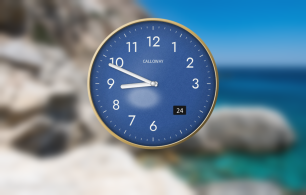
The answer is 8,49
